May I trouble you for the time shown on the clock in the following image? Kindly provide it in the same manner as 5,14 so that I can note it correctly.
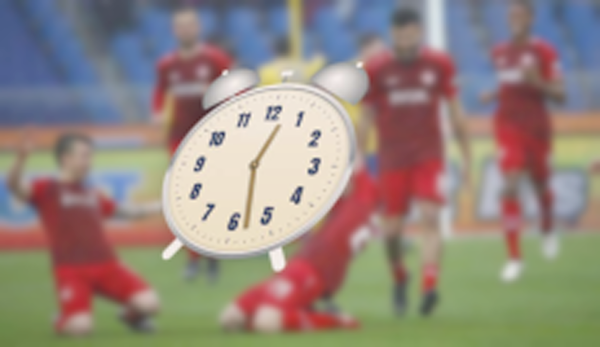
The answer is 12,28
